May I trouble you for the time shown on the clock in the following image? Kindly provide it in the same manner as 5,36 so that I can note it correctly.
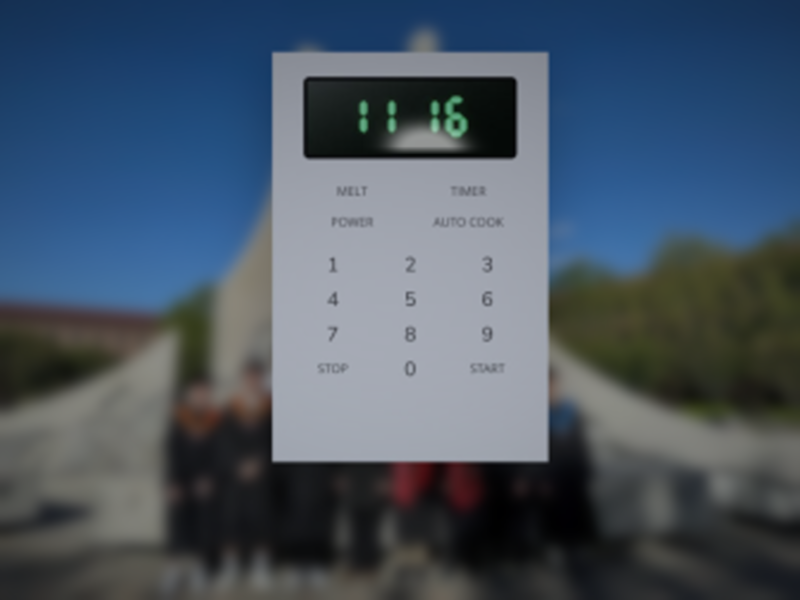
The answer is 11,16
